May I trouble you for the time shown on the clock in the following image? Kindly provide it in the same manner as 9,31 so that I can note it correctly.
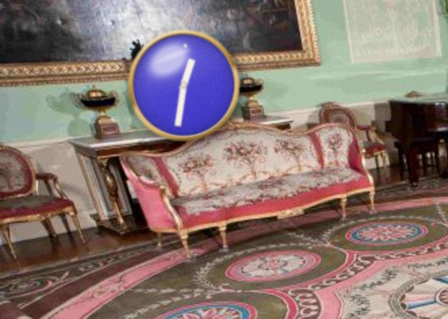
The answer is 12,31
